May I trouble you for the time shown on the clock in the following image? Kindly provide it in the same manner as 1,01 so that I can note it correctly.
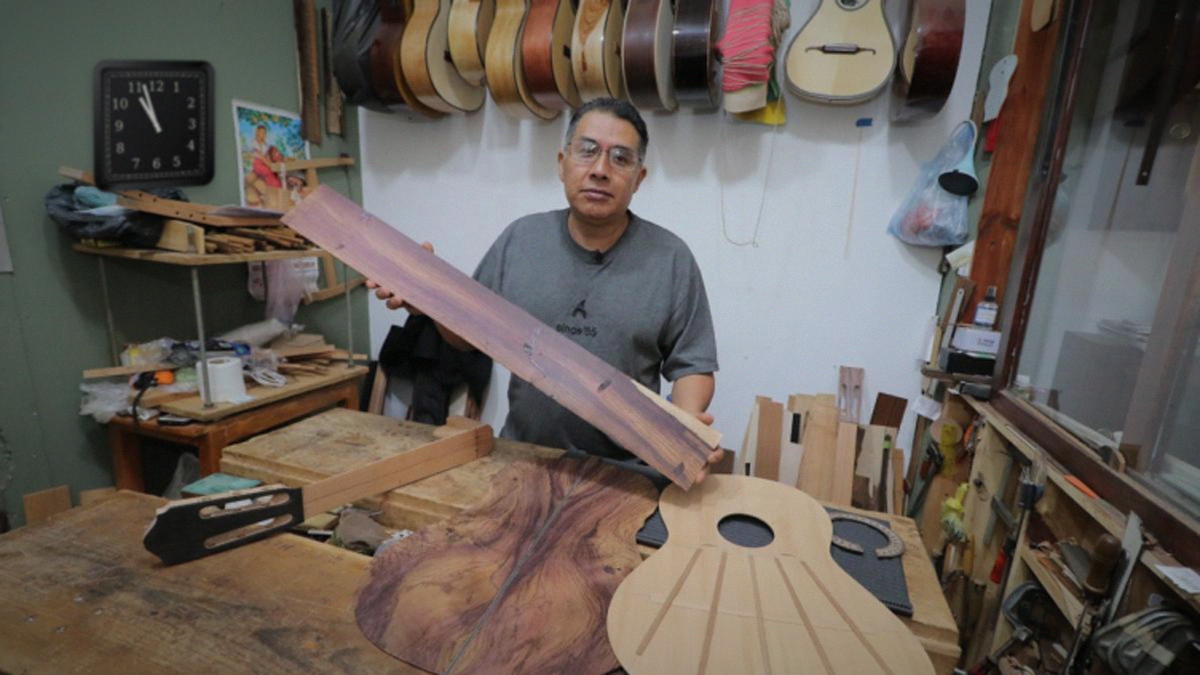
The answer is 10,57
